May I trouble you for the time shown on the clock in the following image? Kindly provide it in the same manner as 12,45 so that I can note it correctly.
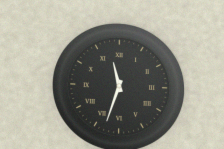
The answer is 11,33
